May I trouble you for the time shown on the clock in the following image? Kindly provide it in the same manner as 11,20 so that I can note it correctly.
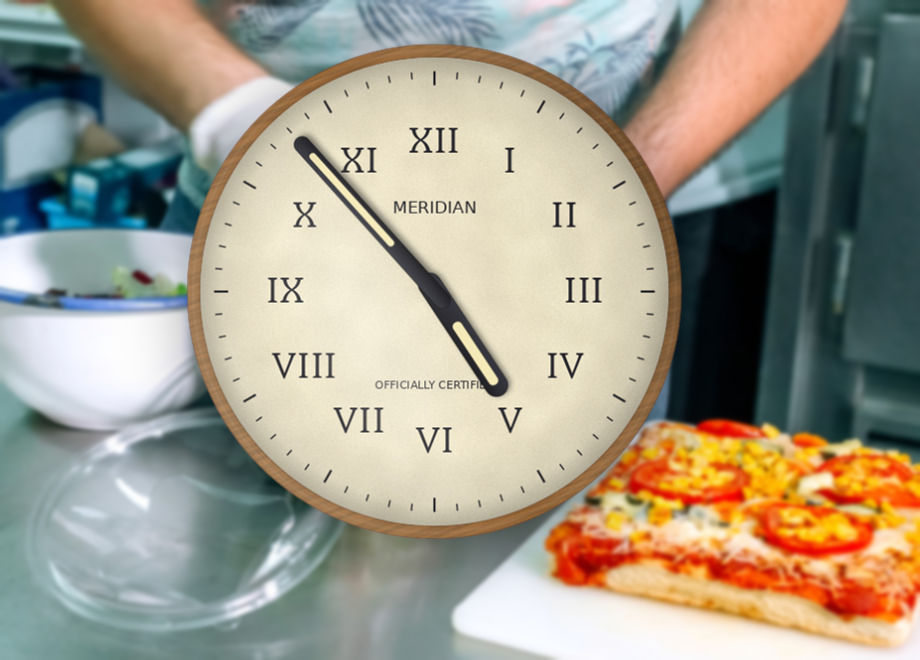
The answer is 4,53
